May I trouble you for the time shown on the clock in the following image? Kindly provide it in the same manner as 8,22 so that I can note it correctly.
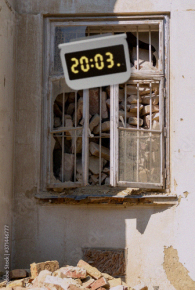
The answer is 20,03
